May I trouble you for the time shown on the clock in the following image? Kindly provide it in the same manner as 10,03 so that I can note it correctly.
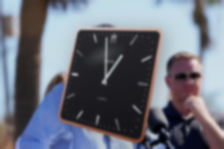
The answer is 12,58
